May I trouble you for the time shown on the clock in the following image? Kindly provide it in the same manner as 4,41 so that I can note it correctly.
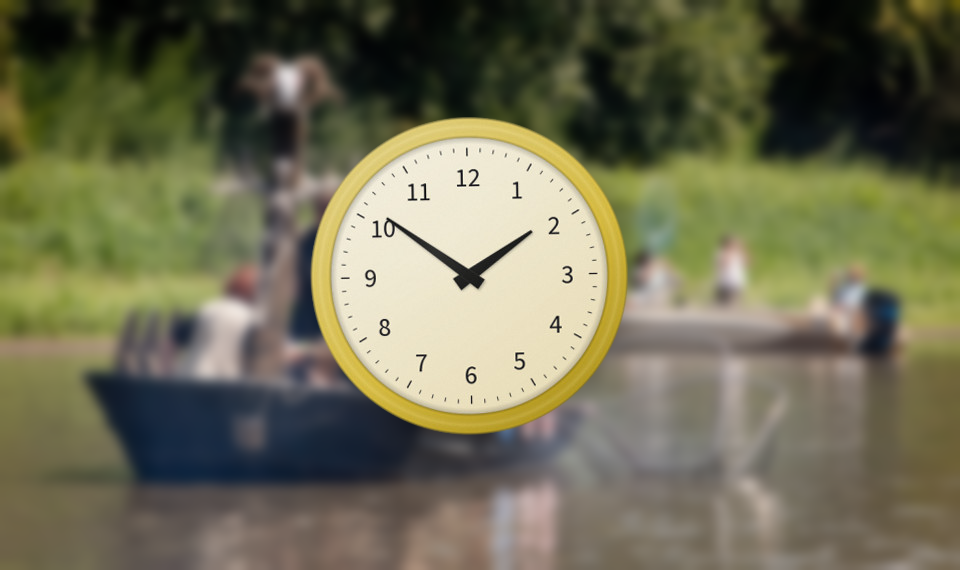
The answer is 1,51
